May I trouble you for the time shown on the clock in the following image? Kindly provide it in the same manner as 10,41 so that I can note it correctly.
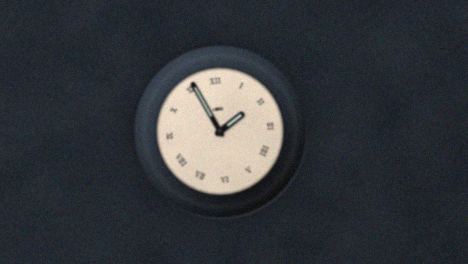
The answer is 1,56
